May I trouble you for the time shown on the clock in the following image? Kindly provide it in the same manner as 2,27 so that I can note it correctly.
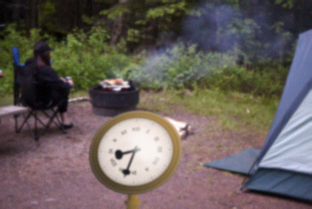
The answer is 8,33
